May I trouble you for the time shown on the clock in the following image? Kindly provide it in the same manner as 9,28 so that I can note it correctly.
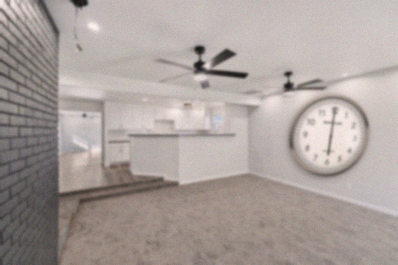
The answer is 6,00
